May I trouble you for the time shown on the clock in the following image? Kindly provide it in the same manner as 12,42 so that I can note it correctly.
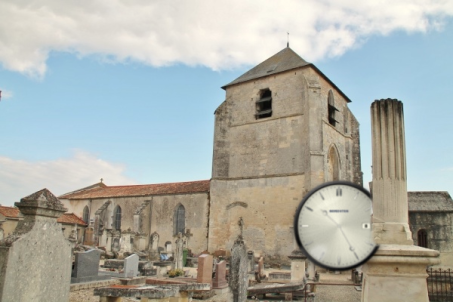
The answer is 10,25
